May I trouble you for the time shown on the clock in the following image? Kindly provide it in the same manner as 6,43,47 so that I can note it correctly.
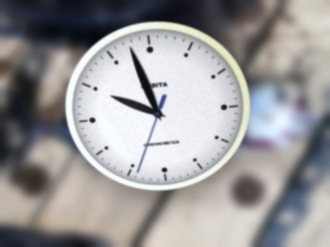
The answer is 9,57,34
